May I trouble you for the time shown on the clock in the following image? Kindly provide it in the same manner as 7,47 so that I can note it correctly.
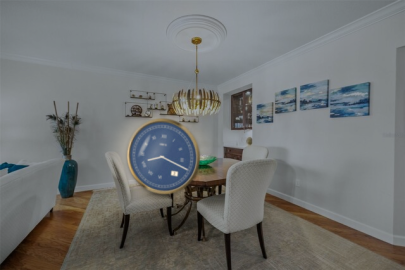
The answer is 8,18
